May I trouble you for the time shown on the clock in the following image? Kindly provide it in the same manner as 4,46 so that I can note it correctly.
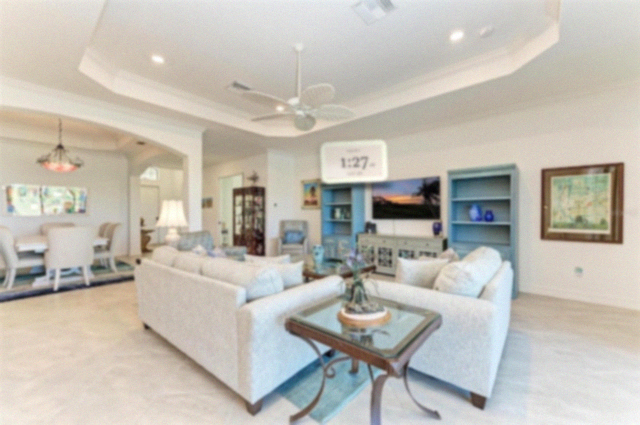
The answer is 1,27
